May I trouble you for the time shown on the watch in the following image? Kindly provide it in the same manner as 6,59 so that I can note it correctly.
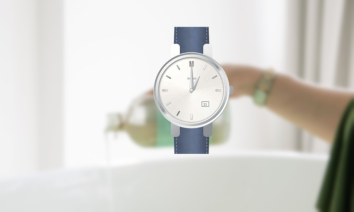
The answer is 1,00
